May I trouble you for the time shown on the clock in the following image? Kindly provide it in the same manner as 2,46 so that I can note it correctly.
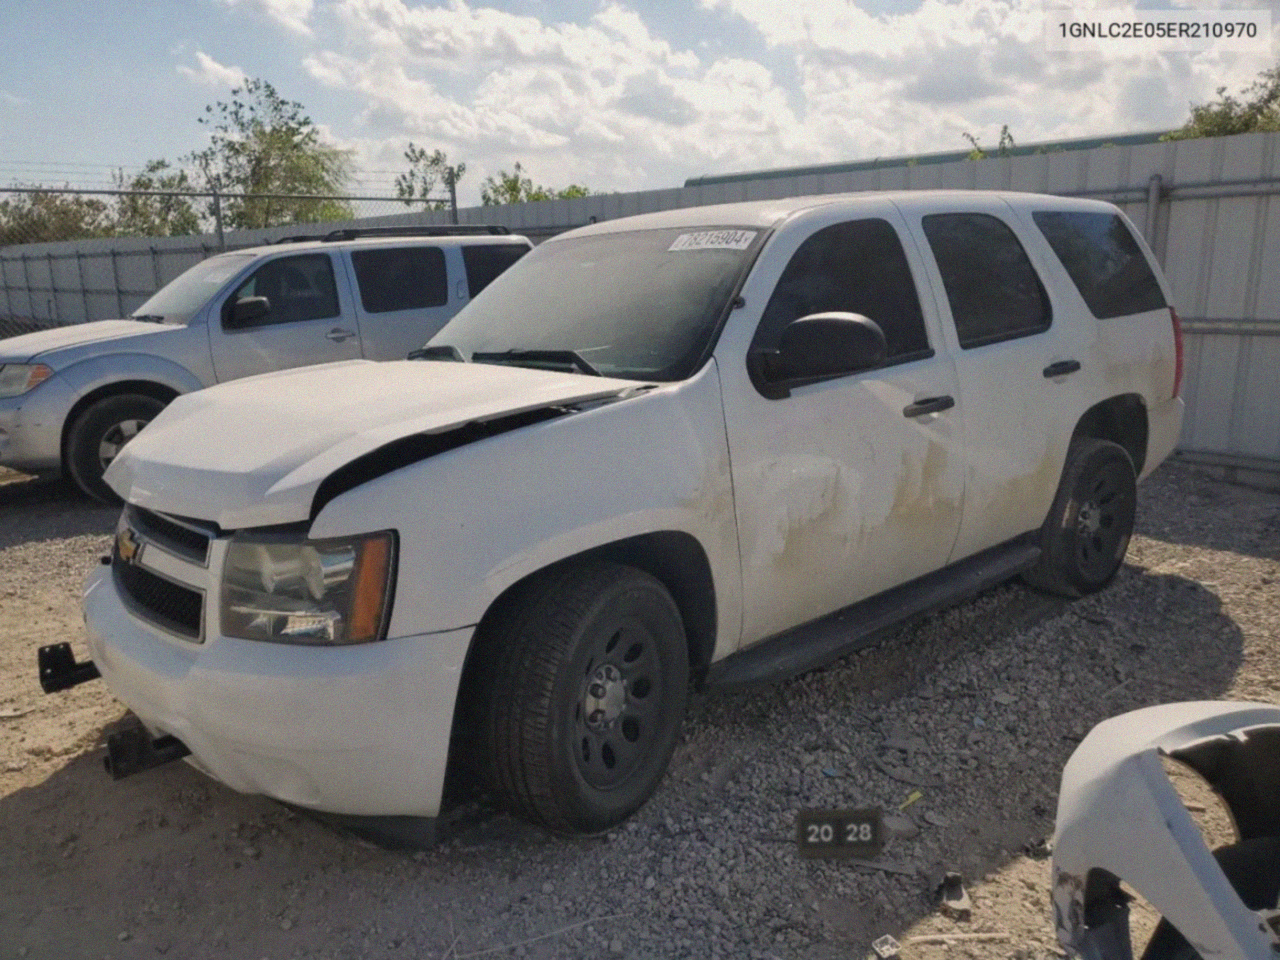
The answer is 20,28
